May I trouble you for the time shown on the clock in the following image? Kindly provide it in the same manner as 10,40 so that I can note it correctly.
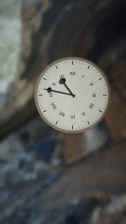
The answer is 10,47
